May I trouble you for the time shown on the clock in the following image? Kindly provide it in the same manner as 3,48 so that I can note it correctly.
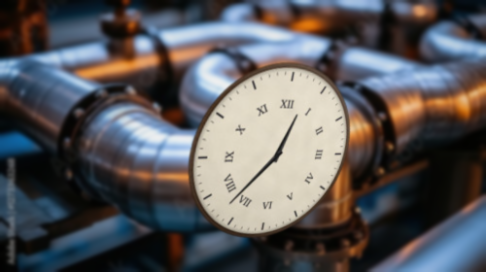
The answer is 12,37
